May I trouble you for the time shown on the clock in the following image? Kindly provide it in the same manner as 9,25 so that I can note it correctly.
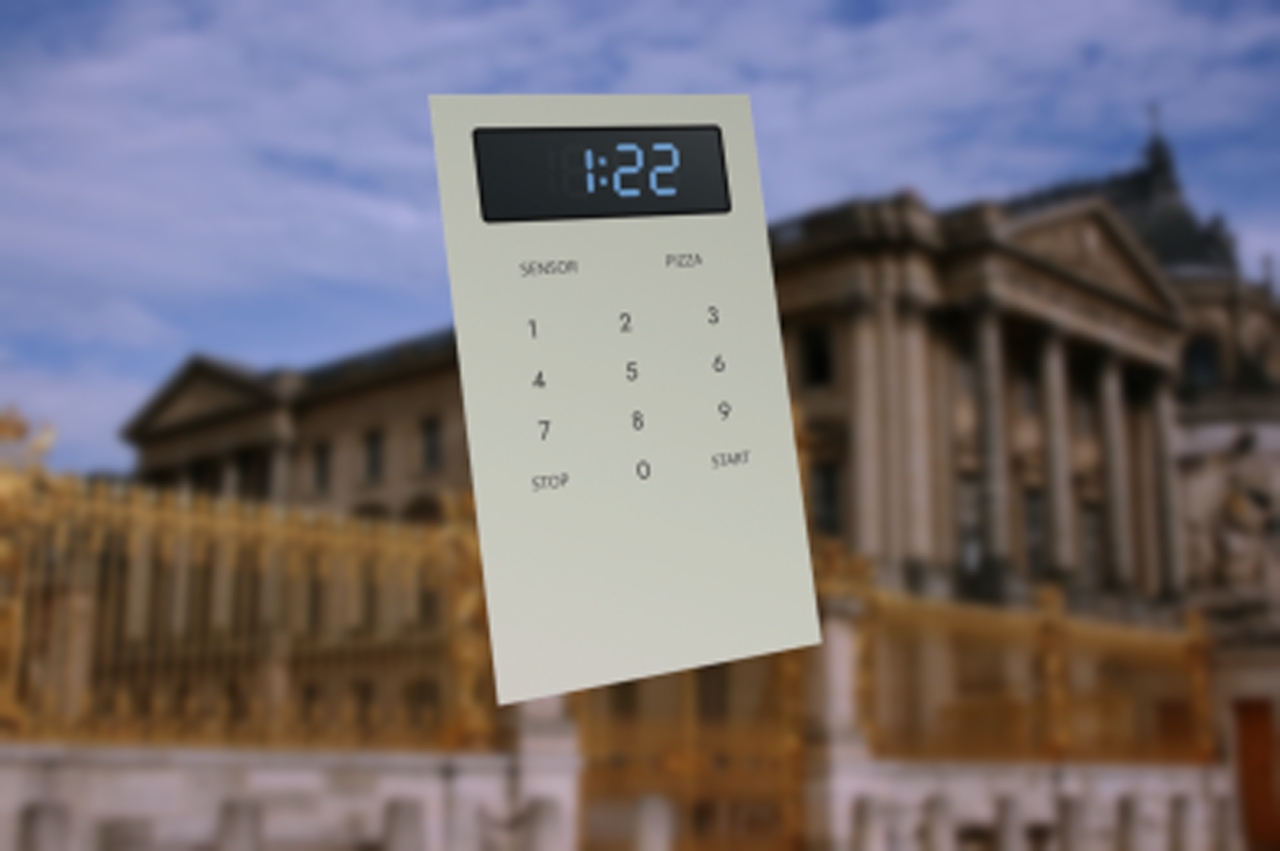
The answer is 1,22
